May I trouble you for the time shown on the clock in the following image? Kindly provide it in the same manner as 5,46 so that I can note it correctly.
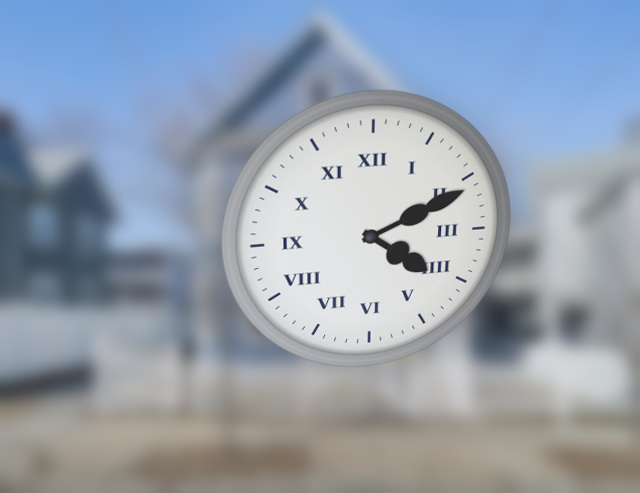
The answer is 4,11
